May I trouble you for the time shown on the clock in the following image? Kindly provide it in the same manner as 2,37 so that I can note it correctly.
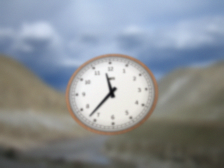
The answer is 11,37
